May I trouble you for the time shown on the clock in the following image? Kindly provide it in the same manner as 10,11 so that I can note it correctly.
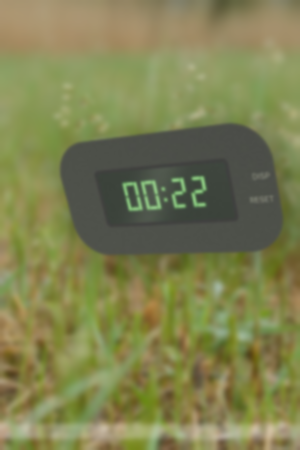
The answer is 0,22
